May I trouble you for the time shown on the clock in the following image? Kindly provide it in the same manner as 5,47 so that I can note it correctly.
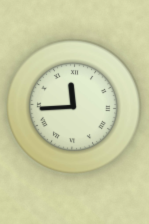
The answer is 11,44
